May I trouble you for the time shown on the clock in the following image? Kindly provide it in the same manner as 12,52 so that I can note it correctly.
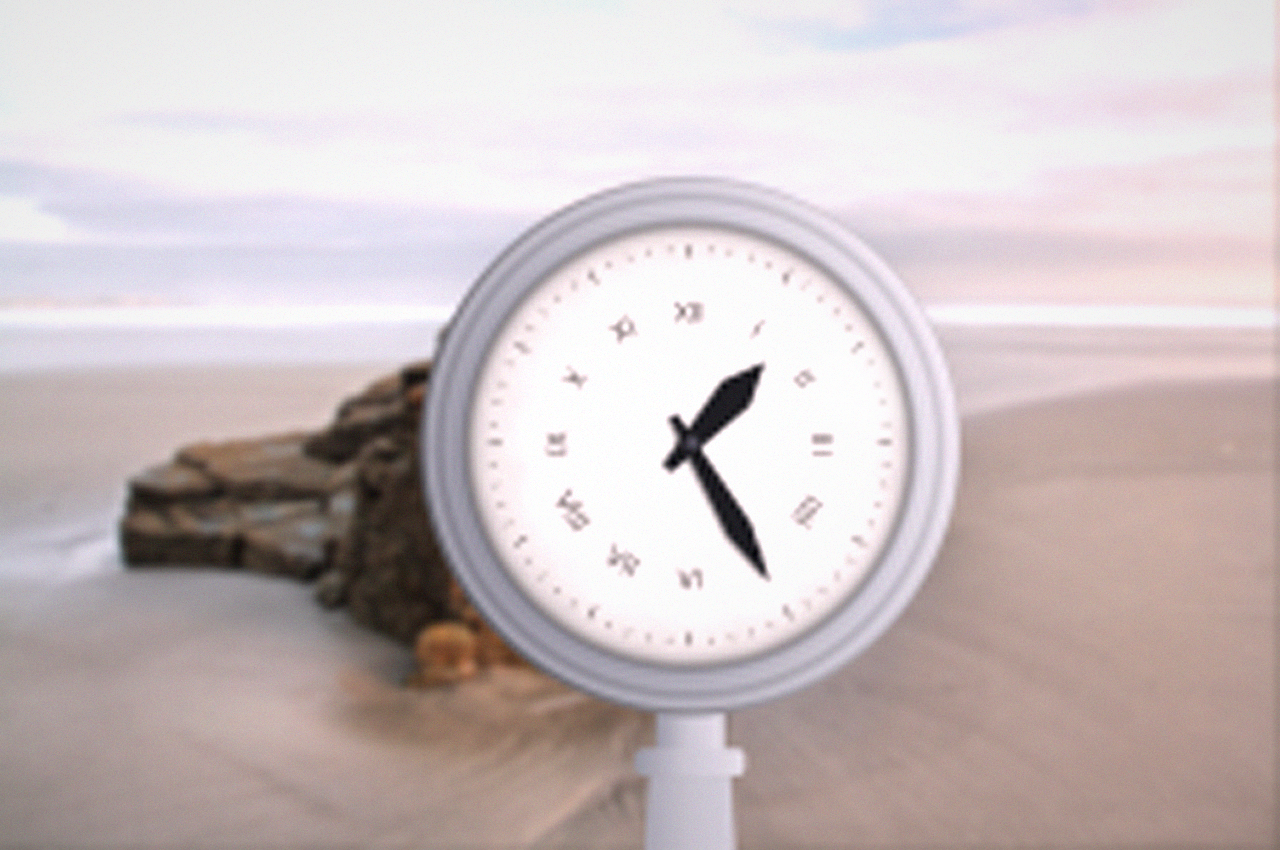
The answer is 1,25
